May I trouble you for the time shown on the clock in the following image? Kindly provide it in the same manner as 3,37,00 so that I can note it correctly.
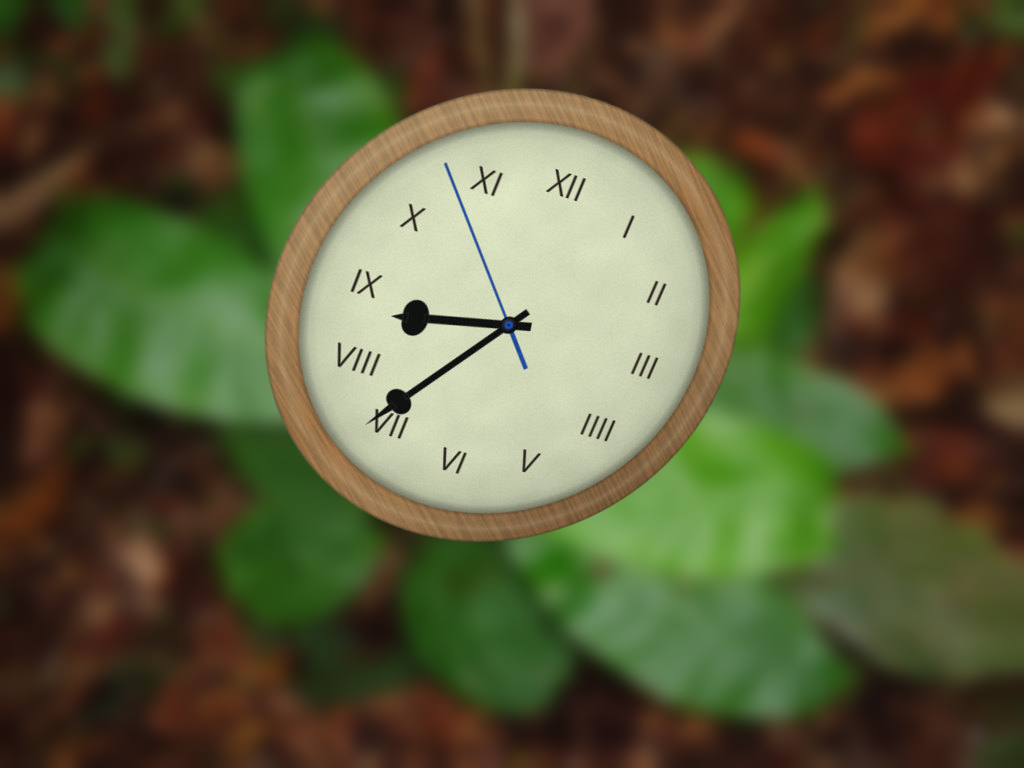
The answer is 8,35,53
